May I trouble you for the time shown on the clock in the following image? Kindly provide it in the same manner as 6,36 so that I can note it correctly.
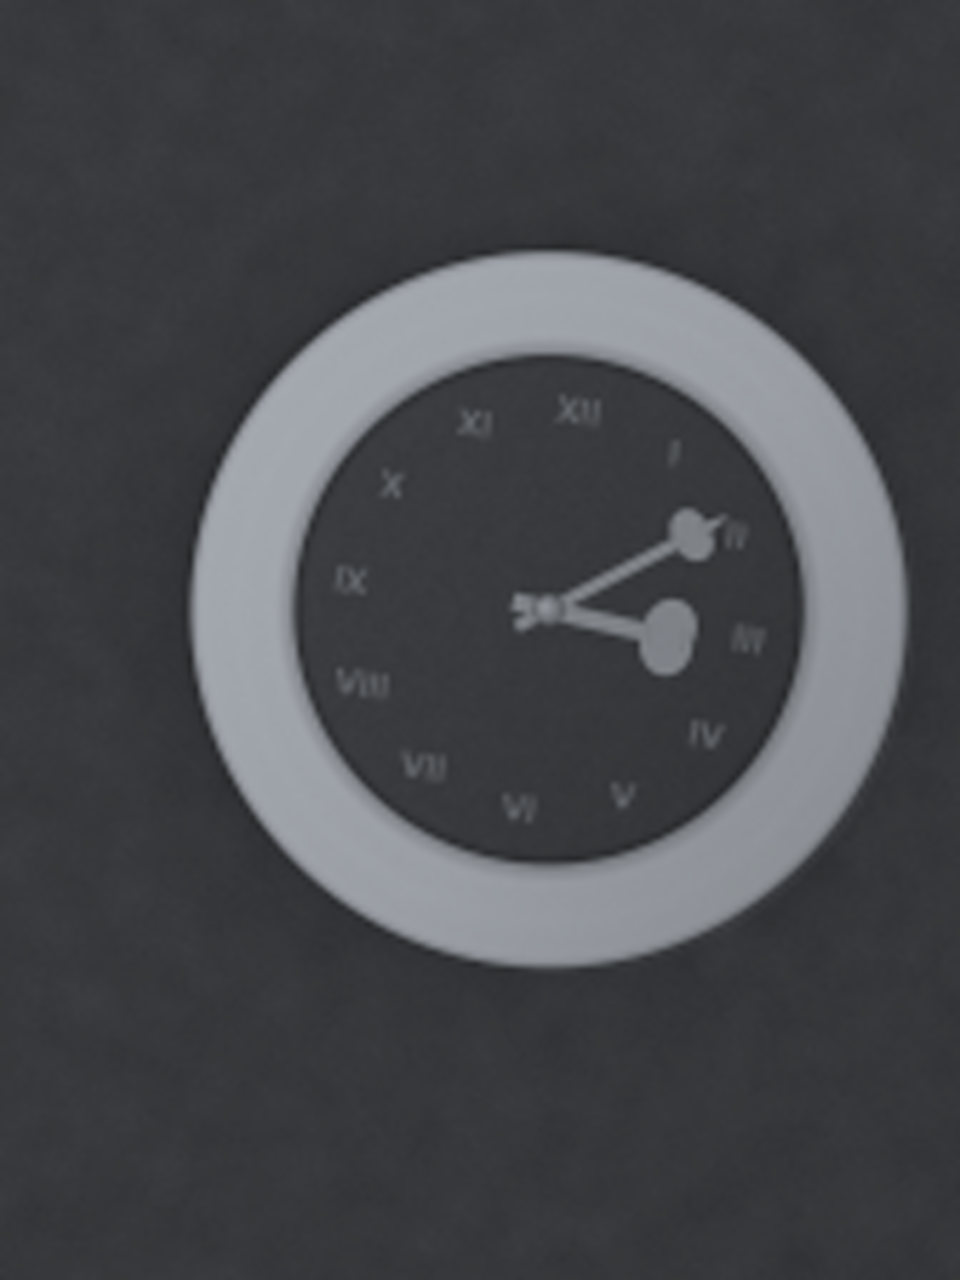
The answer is 3,09
